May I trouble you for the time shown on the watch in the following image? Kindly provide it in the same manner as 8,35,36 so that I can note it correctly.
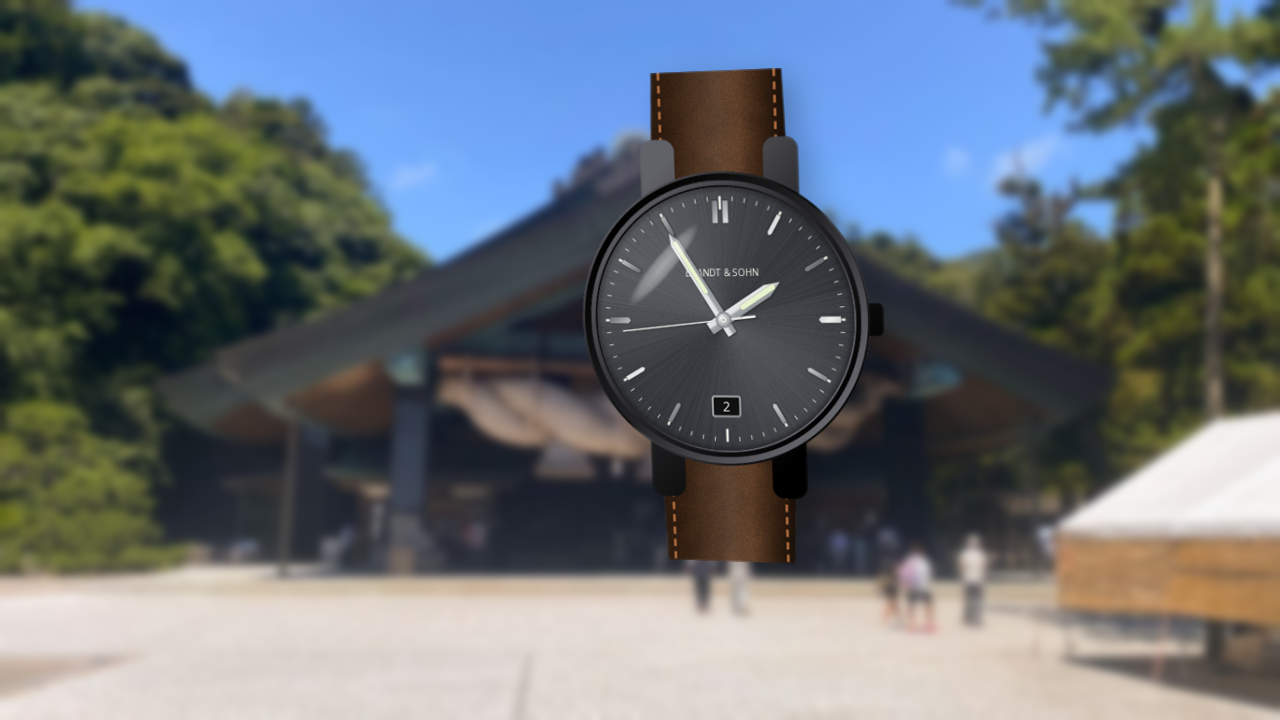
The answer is 1,54,44
